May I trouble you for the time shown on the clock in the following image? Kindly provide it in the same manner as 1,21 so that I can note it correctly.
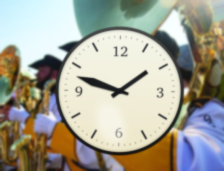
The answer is 1,48
